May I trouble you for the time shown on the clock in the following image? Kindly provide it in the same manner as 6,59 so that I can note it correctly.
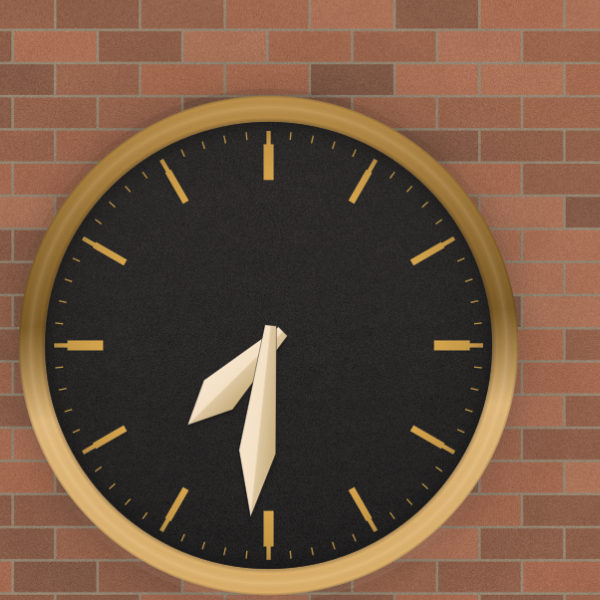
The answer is 7,31
